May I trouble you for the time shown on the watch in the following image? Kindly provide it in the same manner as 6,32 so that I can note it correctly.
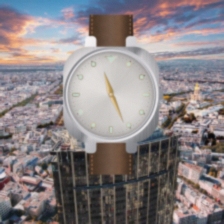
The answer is 11,26
